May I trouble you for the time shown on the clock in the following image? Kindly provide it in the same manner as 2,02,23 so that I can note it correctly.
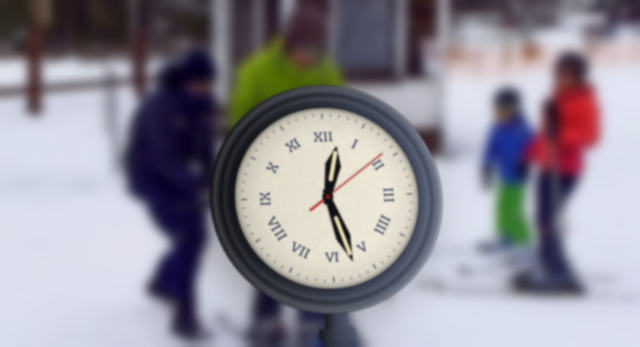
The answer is 12,27,09
